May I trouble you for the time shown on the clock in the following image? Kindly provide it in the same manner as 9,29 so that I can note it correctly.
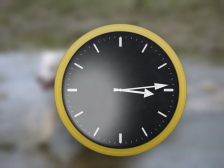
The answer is 3,14
